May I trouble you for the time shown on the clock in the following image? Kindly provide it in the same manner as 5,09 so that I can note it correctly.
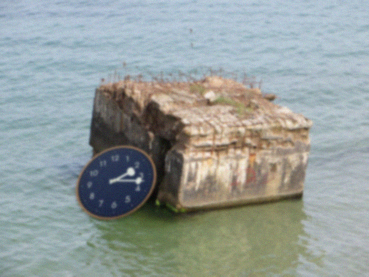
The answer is 2,17
